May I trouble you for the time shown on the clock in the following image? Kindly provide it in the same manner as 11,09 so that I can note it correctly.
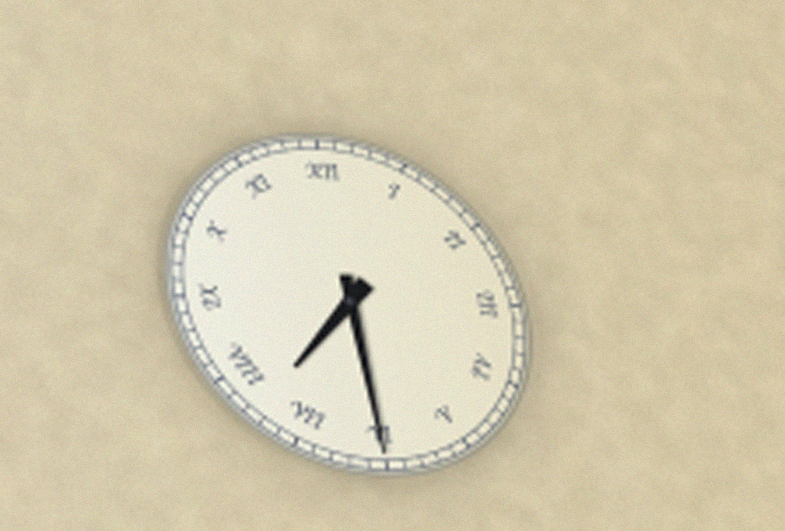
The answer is 7,30
